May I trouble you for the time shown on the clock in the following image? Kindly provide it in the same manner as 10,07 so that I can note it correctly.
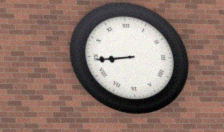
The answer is 8,44
